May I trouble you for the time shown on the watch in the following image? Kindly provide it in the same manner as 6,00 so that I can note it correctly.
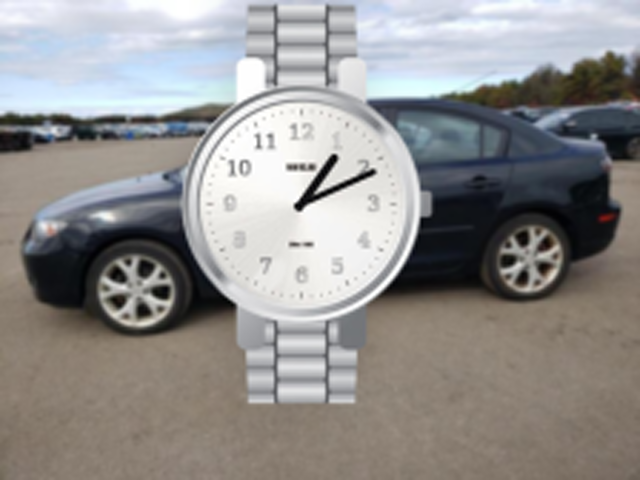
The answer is 1,11
